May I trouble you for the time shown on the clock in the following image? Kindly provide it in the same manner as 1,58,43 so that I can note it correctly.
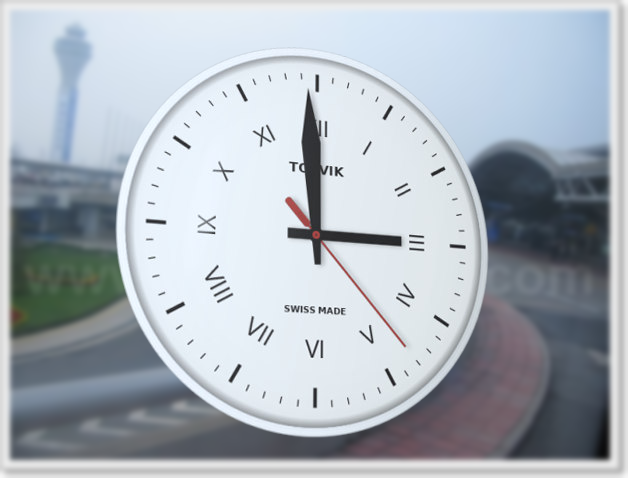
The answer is 2,59,23
